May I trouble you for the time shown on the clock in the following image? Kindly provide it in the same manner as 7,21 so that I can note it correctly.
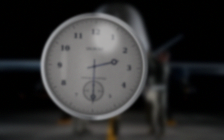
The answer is 2,30
